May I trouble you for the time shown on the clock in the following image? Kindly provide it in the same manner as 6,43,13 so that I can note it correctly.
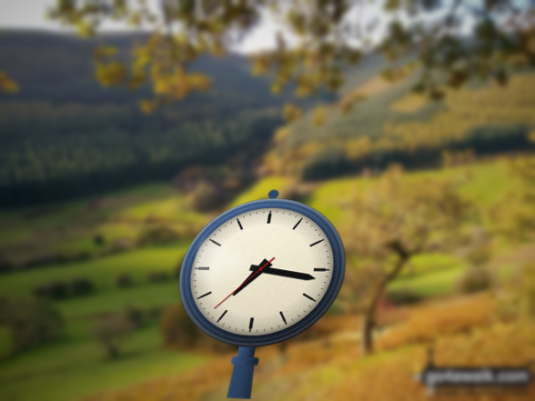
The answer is 7,16,37
